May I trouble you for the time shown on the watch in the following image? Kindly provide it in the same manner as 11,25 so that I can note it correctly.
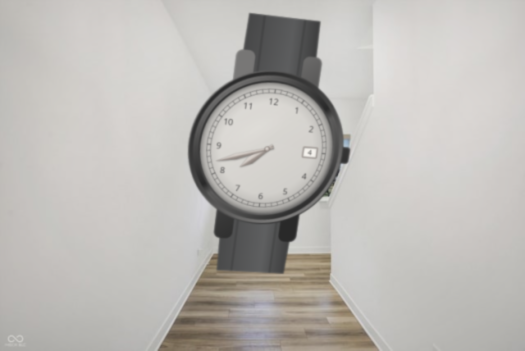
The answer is 7,42
